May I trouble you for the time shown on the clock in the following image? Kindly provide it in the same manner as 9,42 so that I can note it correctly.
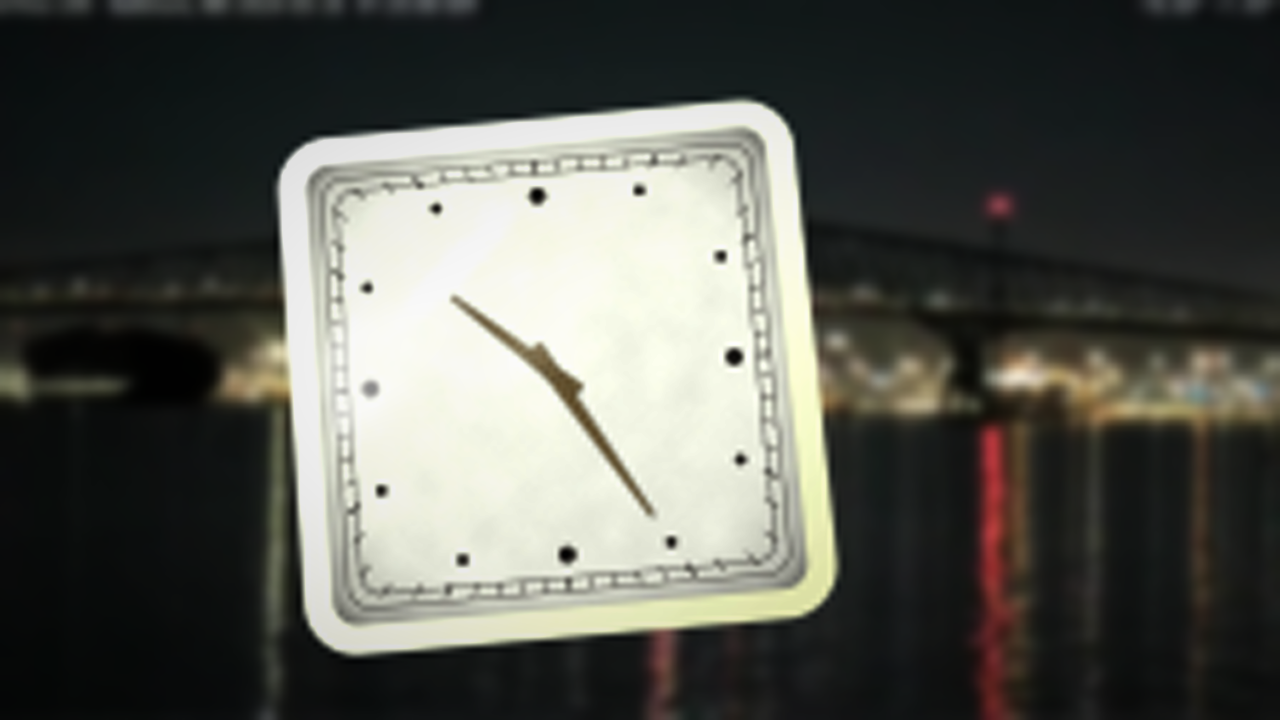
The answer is 10,25
